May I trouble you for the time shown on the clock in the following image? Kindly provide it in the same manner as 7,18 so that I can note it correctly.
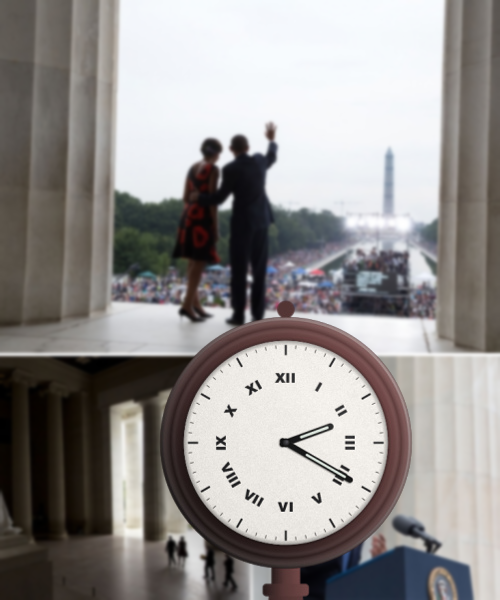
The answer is 2,20
